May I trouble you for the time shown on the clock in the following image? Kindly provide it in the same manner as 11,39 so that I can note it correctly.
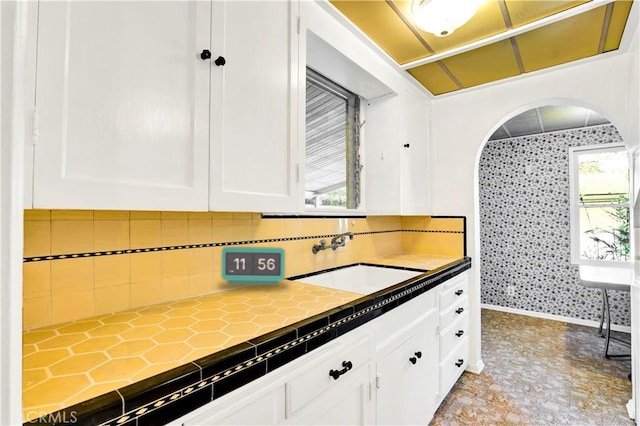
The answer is 11,56
